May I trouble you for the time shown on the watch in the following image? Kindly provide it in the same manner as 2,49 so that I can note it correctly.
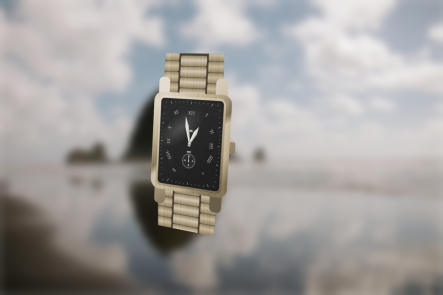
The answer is 12,58
